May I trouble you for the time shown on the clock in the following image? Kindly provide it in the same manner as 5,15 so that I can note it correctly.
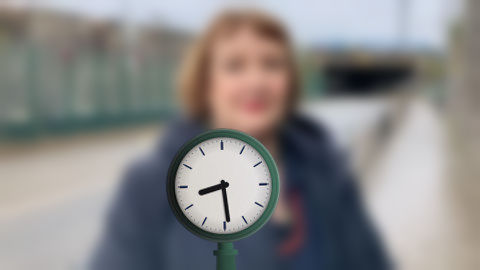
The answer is 8,29
